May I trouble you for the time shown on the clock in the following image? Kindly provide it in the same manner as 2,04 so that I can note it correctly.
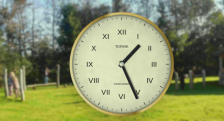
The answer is 1,26
